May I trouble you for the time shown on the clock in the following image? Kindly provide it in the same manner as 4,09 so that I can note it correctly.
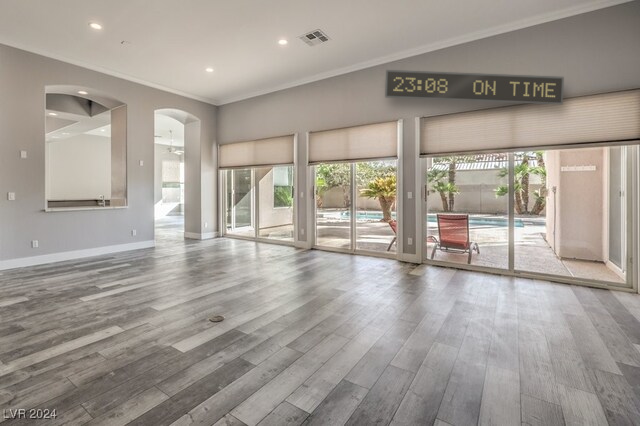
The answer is 23,08
